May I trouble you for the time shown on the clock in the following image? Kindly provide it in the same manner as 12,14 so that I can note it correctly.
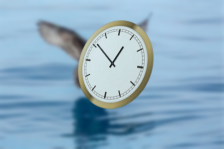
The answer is 12,51
